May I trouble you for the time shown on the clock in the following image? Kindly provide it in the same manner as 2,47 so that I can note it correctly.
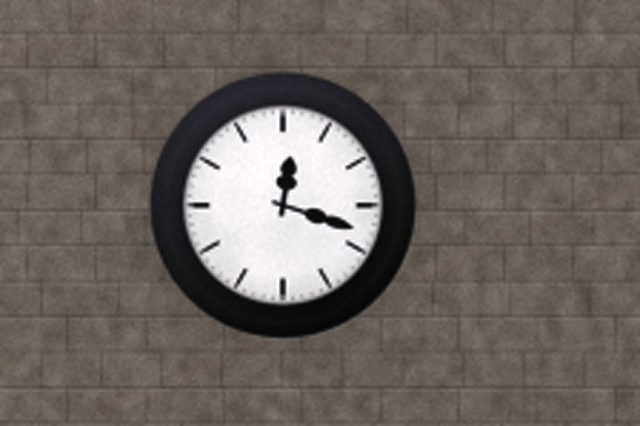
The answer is 12,18
